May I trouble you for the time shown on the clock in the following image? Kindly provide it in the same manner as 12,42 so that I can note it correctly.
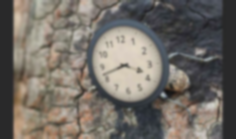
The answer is 3,42
